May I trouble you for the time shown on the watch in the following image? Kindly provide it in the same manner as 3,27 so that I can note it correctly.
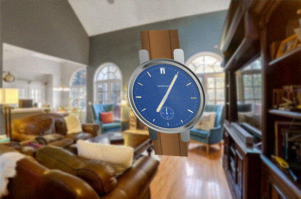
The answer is 7,05
